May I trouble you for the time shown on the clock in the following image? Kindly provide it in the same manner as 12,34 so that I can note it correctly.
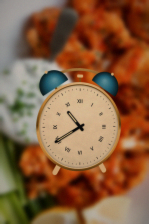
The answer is 10,40
